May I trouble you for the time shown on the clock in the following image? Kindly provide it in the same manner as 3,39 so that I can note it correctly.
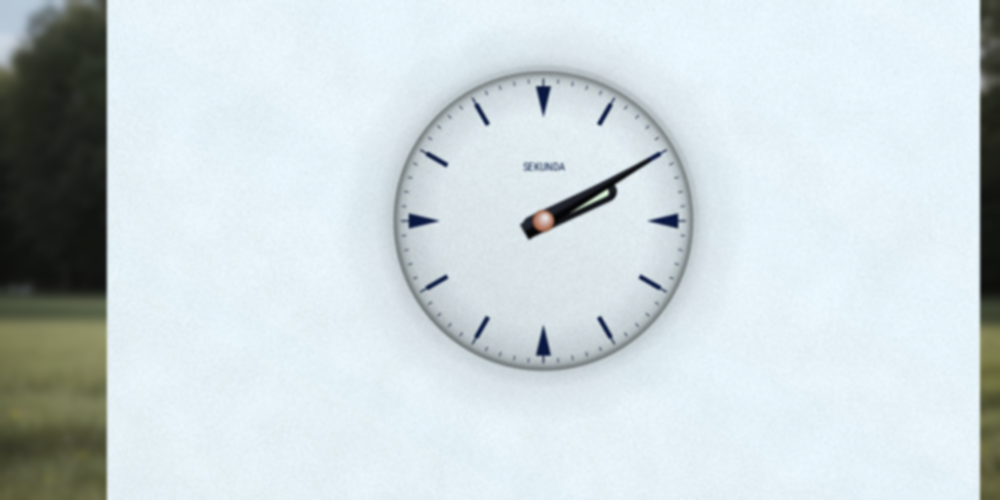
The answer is 2,10
